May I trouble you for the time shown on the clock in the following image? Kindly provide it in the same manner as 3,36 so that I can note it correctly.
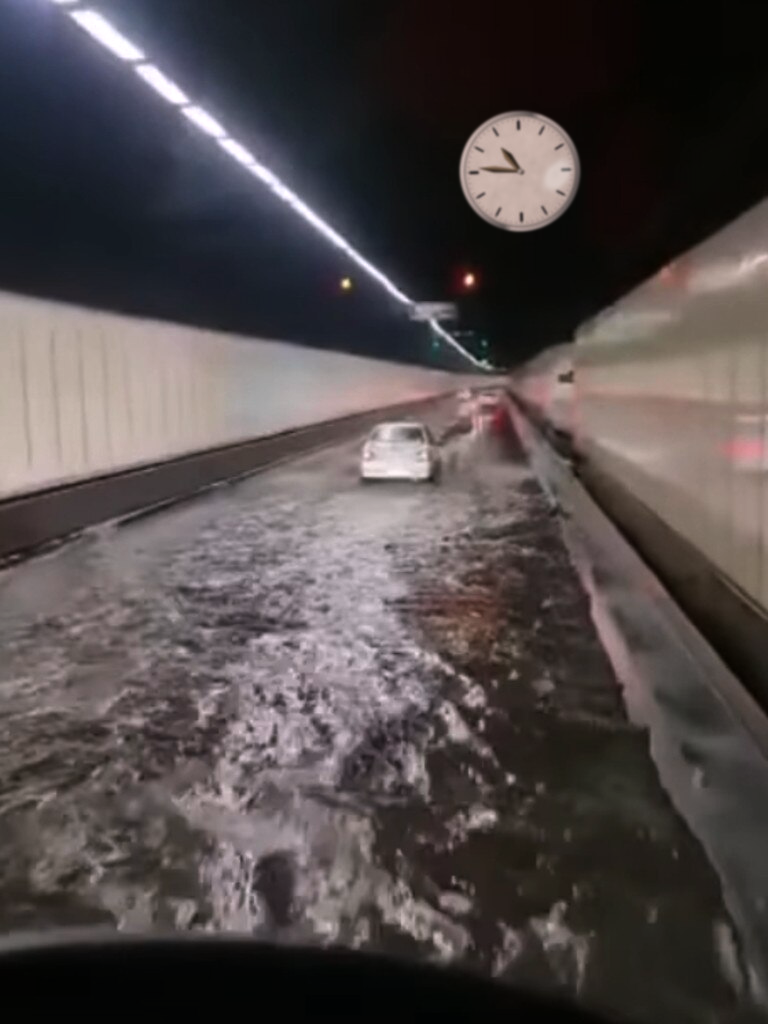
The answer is 10,46
